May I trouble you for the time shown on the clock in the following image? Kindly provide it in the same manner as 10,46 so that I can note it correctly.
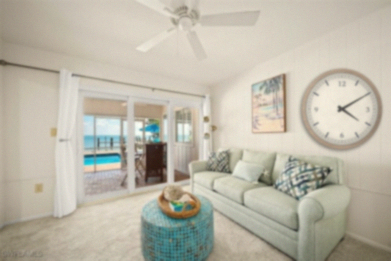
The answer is 4,10
